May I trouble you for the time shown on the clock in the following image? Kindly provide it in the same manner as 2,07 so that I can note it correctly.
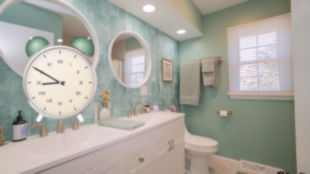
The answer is 8,50
